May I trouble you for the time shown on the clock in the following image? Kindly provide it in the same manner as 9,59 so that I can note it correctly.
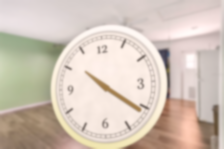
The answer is 10,21
